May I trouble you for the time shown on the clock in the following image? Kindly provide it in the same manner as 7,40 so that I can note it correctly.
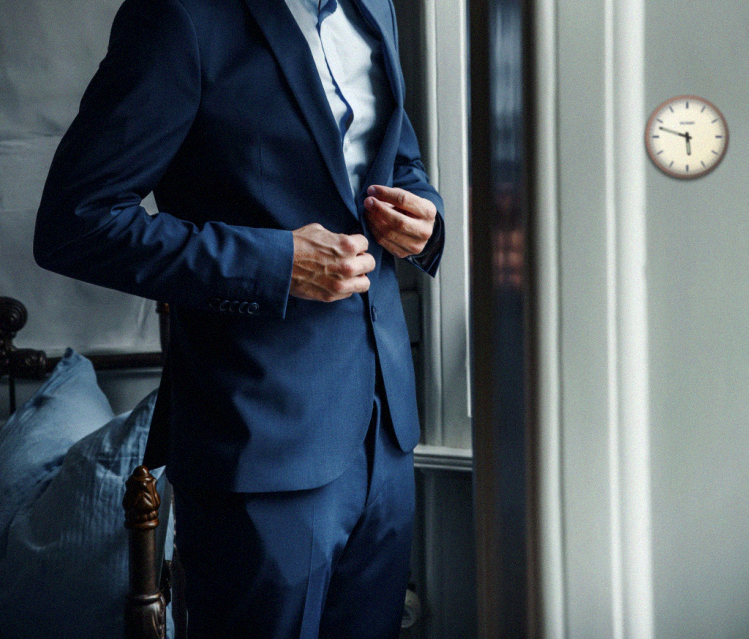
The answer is 5,48
